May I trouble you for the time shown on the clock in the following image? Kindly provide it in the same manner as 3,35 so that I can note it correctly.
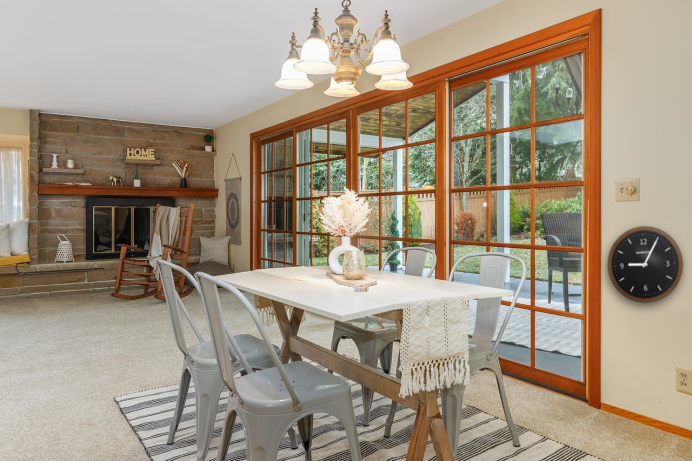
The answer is 9,05
